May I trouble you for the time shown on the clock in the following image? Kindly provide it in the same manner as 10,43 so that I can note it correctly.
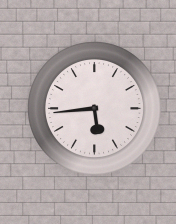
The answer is 5,44
